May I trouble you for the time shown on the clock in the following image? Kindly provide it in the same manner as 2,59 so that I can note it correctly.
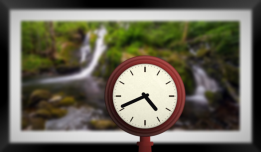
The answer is 4,41
